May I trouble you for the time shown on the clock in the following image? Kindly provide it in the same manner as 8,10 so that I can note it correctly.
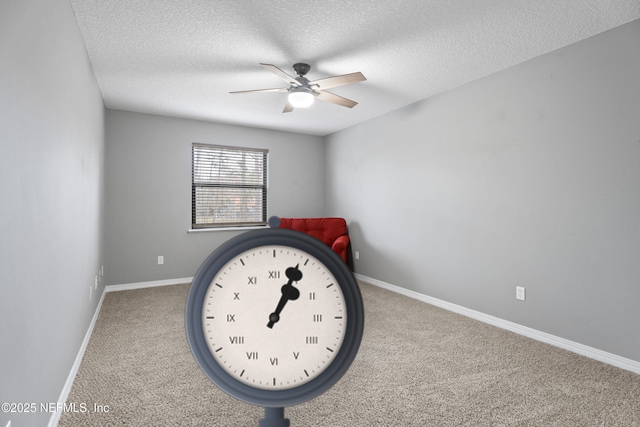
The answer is 1,04
